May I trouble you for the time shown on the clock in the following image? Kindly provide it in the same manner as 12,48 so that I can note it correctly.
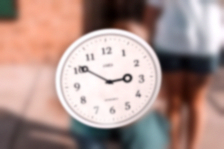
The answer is 2,51
